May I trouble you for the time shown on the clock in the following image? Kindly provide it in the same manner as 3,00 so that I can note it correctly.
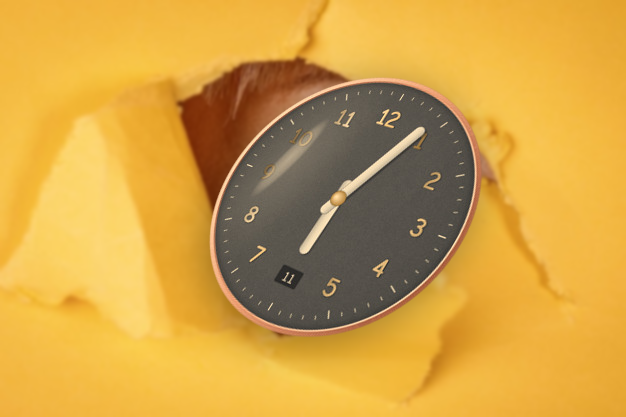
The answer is 6,04
